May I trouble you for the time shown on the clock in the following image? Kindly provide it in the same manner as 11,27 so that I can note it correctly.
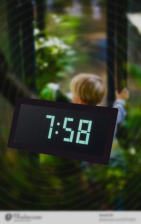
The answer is 7,58
